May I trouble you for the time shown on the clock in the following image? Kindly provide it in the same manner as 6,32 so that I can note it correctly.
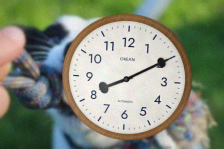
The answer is 8,10
